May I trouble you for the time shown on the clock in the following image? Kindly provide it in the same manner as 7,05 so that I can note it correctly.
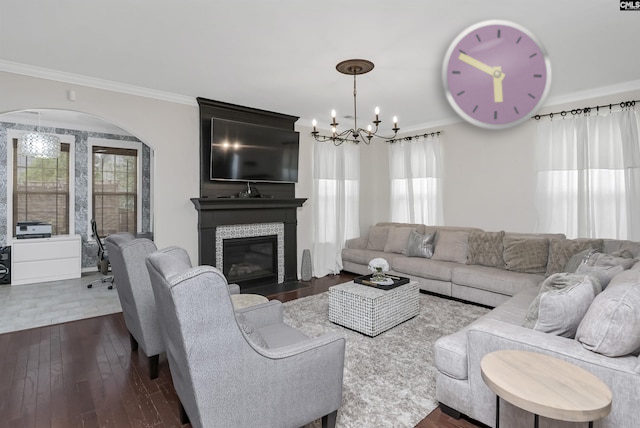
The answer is 5,49
